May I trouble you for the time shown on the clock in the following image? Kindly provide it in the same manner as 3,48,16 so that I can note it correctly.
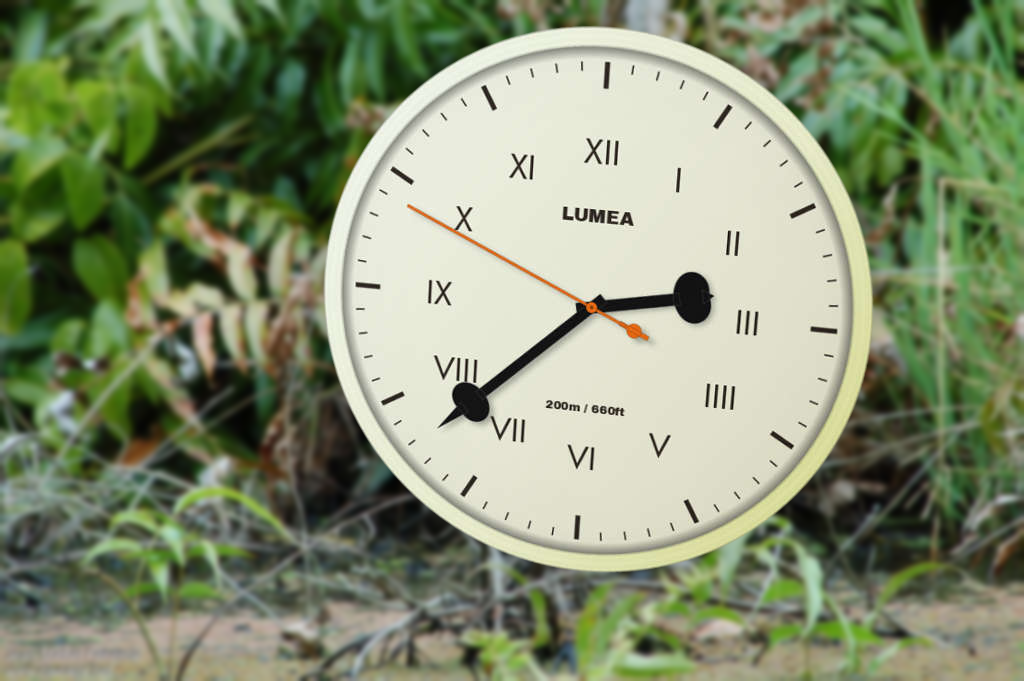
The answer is 2,37,49
